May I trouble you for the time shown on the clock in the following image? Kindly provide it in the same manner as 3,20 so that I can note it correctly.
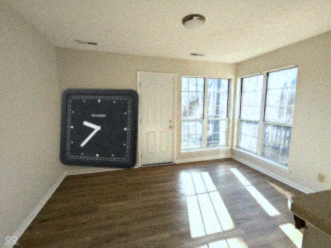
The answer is 9,37
